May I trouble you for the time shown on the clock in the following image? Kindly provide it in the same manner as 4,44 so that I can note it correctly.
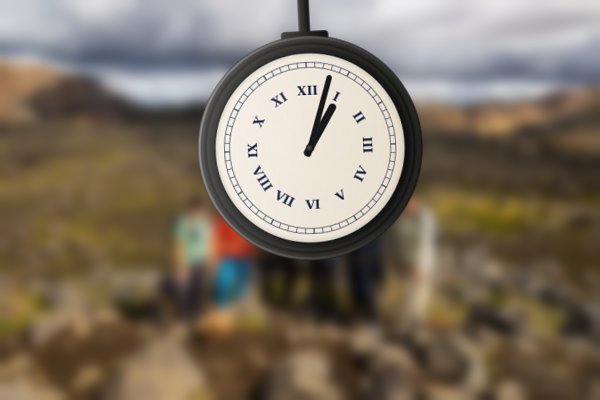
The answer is 1,03
